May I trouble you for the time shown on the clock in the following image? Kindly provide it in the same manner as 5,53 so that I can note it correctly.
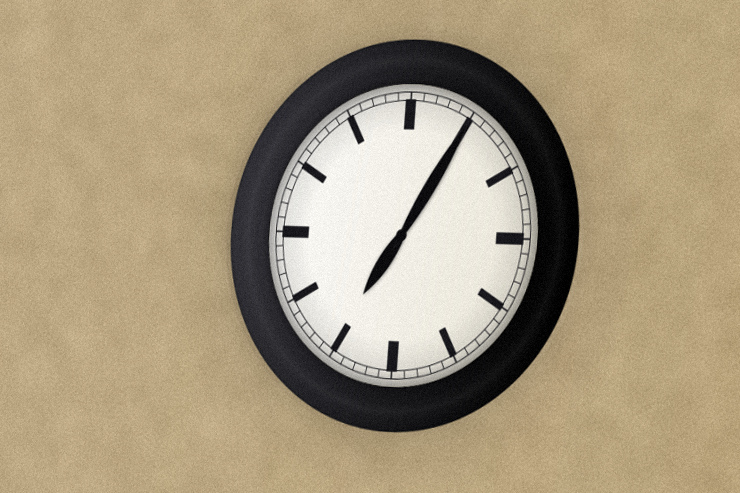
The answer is 7,05
